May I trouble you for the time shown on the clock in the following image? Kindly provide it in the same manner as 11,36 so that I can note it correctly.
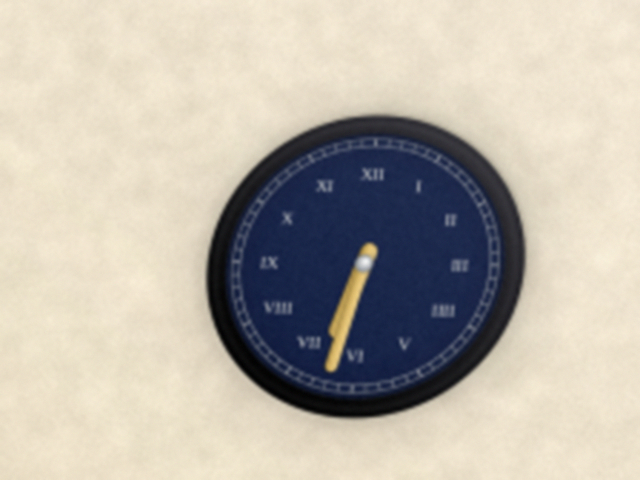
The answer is 6,32
